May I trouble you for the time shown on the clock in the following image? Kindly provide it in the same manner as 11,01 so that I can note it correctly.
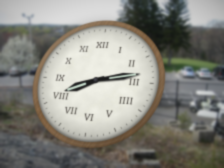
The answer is 8,13
